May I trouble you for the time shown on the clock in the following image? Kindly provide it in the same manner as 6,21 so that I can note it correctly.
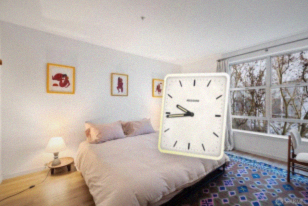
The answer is 9,44
